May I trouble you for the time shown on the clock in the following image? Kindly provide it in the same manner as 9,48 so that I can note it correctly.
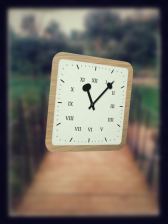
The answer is 11,07
